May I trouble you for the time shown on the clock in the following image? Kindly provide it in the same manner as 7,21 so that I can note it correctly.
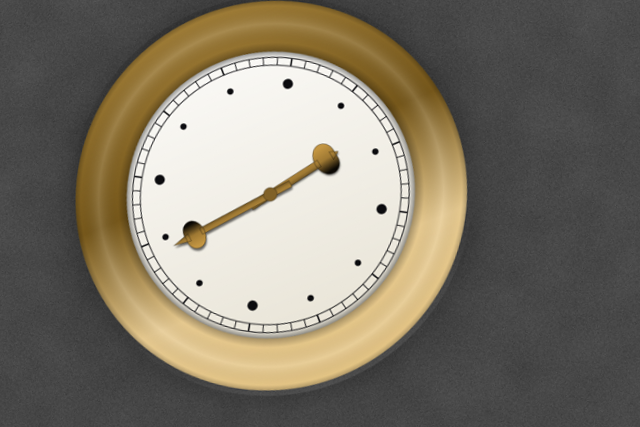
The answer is 1,39
